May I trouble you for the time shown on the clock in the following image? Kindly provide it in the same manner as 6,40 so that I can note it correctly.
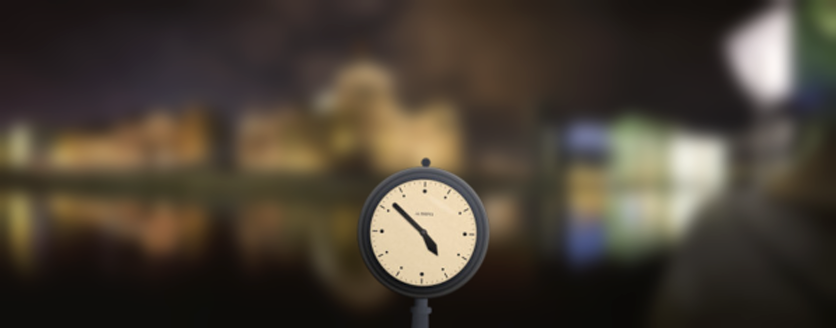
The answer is 4,52
